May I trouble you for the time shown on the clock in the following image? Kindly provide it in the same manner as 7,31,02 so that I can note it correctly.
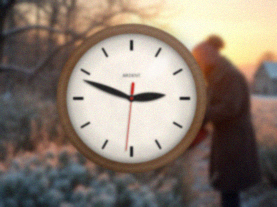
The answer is 2,48,31
